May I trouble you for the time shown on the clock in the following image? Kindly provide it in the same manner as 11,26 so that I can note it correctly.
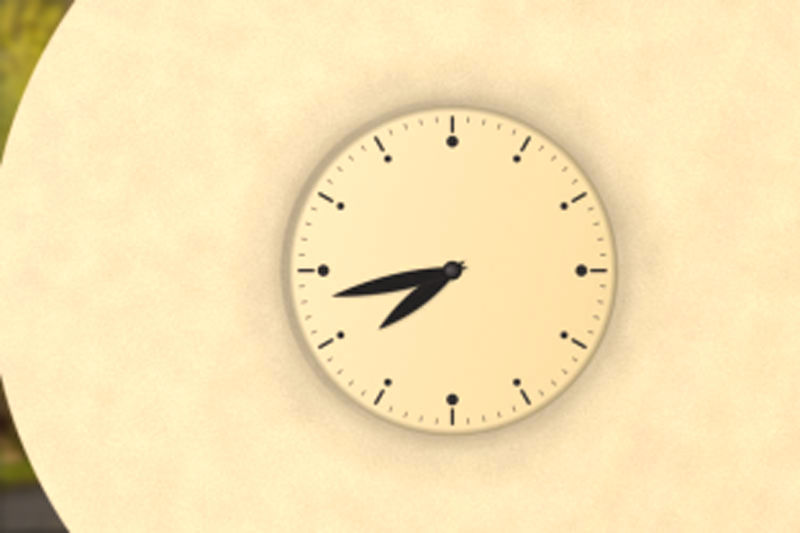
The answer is 7,43
